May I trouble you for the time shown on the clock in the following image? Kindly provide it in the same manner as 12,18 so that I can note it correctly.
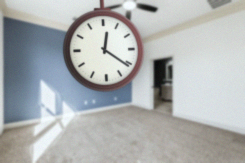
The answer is 12,21
